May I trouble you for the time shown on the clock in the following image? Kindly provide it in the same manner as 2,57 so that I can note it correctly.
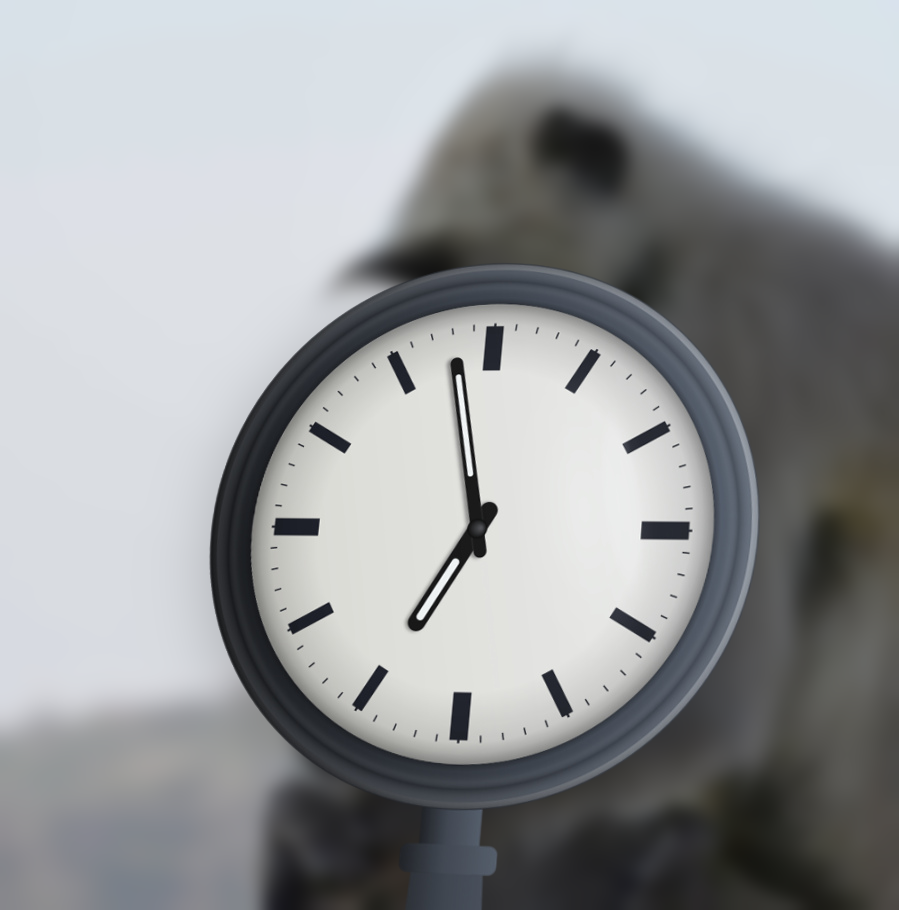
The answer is 6,58
